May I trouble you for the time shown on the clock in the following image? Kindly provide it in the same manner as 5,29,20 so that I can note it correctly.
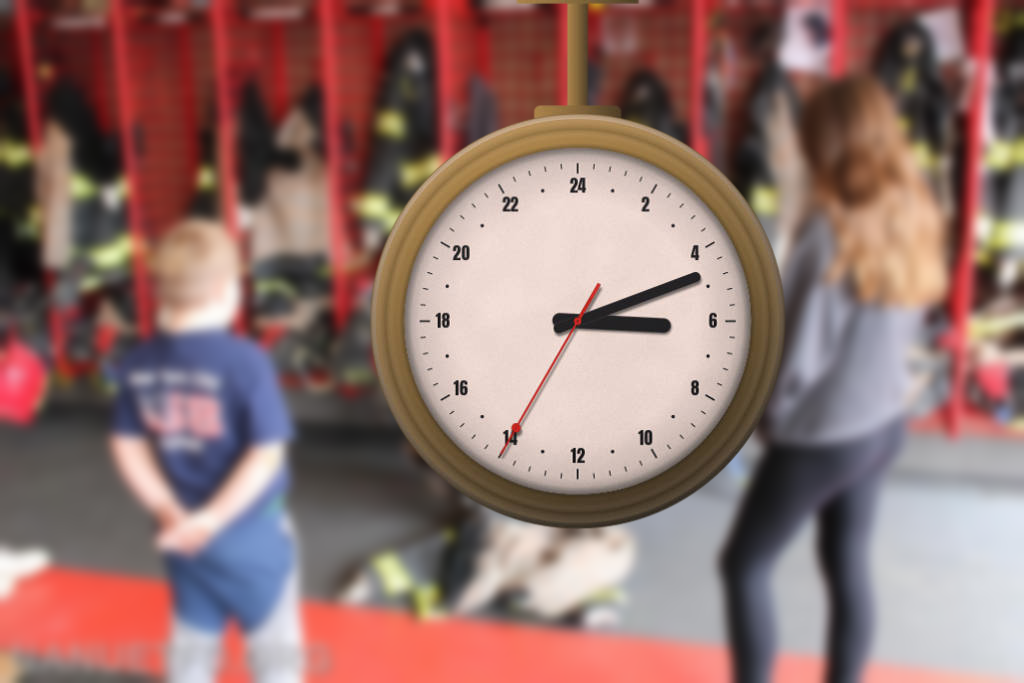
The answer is 6,11,35
